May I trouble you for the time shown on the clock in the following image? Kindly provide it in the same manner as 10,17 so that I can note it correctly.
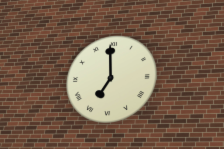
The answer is 6,59
